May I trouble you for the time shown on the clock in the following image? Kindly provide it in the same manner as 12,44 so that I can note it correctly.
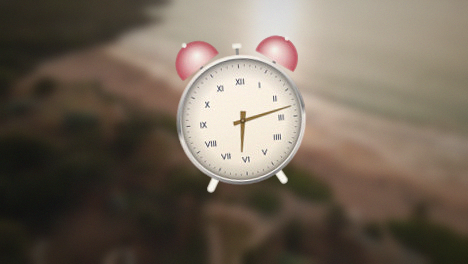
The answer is 6,13
